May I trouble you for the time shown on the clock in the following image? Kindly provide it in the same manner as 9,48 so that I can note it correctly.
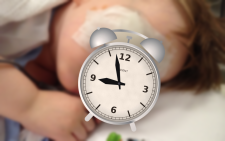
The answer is 8,57
